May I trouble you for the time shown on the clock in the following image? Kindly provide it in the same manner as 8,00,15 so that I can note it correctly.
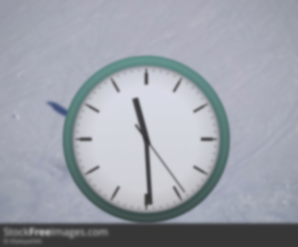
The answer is 11,29,24
